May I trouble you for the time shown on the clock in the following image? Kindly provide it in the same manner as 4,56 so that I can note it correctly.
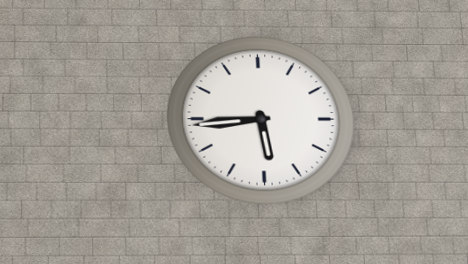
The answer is 5,44
